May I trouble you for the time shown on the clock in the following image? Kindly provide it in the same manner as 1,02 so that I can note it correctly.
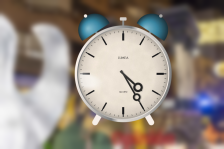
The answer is 4,25
